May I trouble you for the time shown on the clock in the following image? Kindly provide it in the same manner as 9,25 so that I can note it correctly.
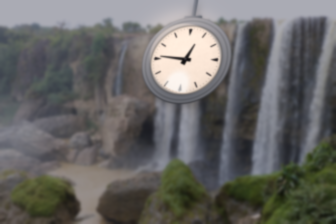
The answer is 12,46
